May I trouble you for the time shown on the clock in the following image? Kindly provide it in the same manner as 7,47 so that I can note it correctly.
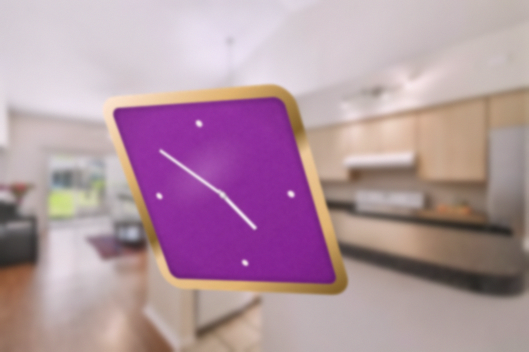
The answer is 4,52
